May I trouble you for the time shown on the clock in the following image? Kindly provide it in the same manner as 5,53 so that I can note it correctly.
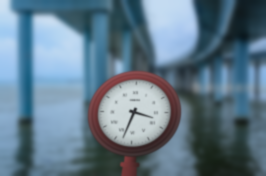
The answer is 3,33
